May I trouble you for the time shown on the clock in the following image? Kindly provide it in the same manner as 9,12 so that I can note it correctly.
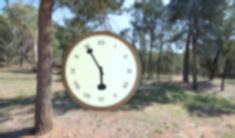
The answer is 5,55
